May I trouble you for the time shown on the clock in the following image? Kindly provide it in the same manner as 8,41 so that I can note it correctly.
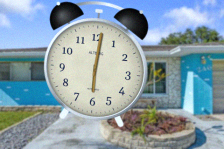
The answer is 6,01
